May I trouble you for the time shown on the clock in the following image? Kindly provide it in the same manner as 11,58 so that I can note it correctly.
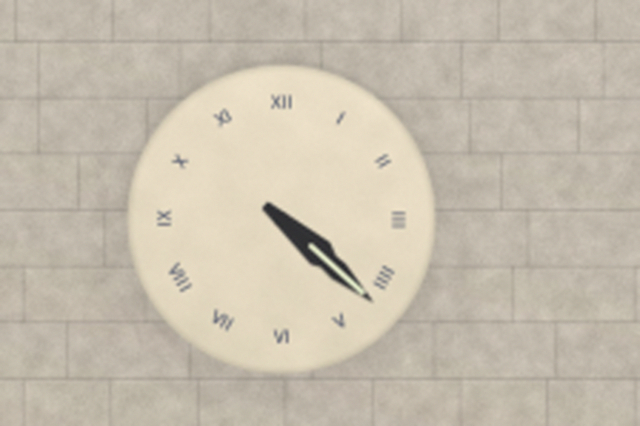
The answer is 4,22
